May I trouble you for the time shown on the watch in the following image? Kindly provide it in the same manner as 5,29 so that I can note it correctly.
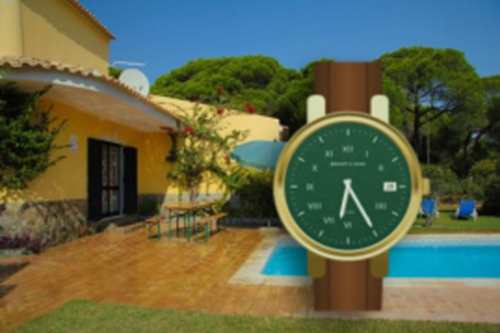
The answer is 6,25
